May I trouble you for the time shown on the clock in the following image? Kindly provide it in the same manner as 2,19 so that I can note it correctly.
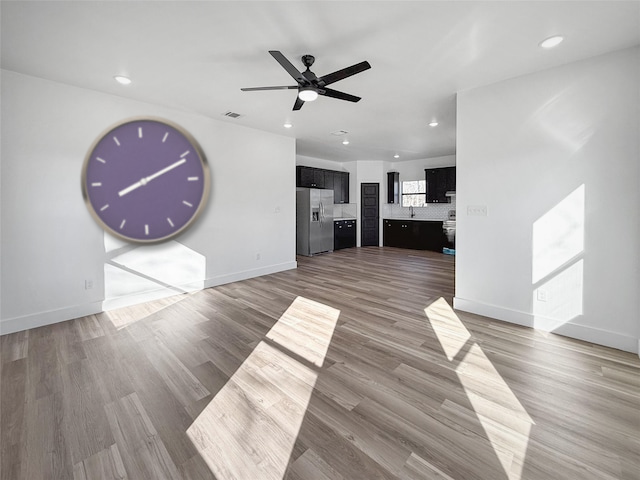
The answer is 8,11
